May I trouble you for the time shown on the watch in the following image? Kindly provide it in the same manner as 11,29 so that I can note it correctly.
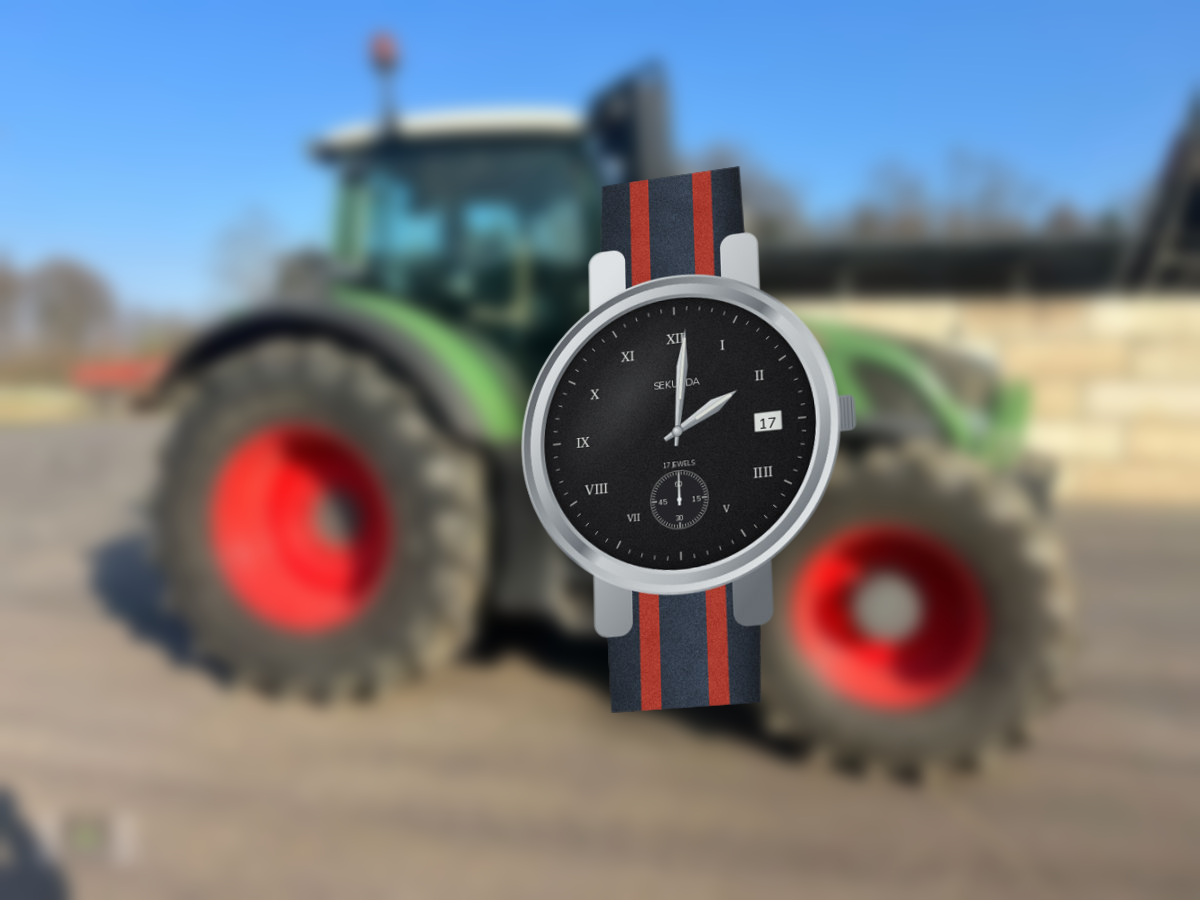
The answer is 2,01
